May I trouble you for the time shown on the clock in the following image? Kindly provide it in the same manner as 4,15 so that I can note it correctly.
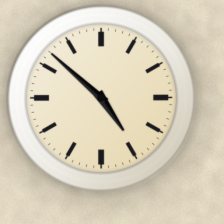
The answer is 4,52
